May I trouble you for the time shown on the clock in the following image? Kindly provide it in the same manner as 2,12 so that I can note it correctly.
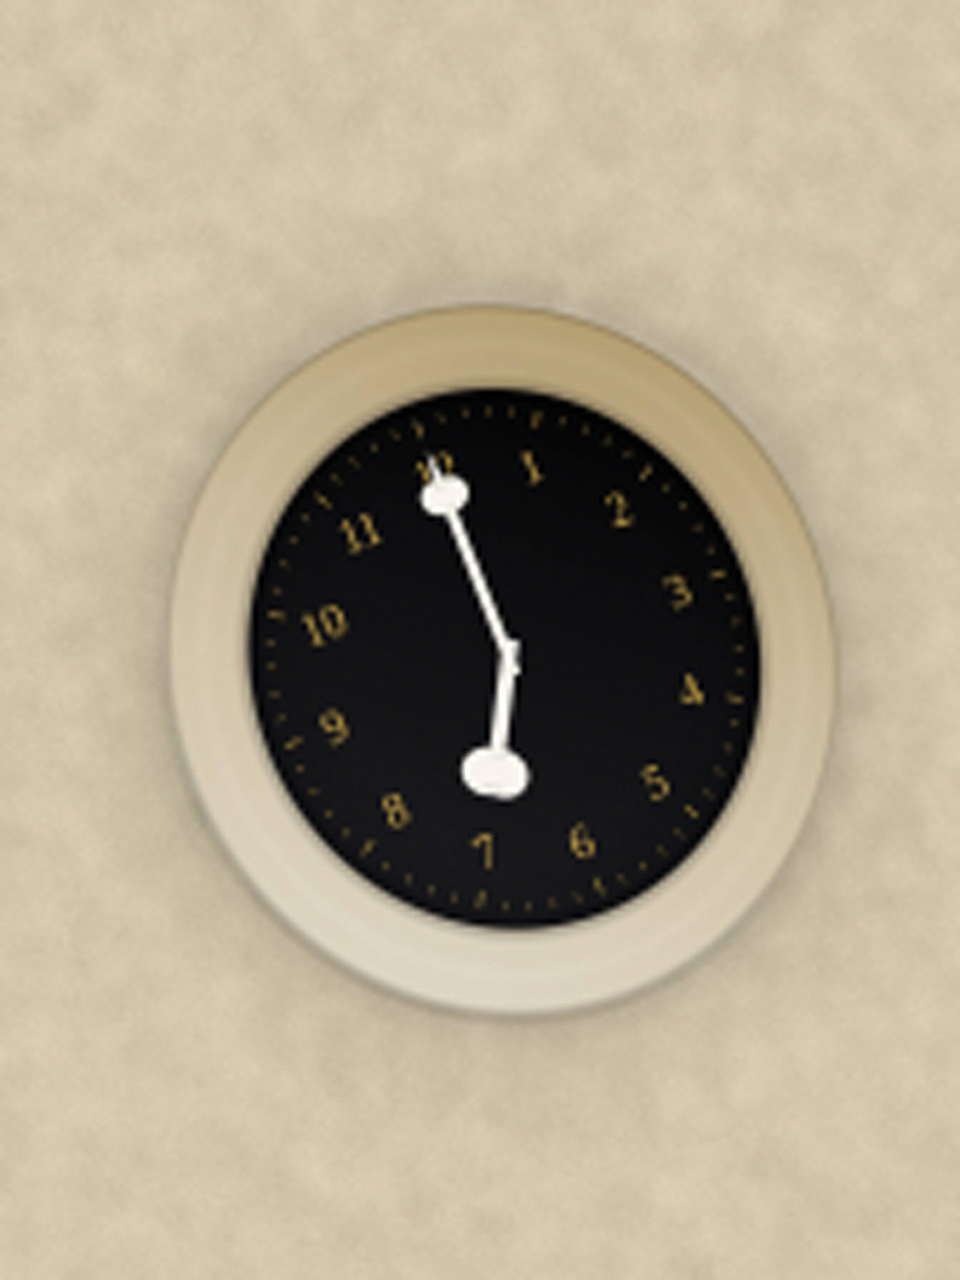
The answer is 7,00
